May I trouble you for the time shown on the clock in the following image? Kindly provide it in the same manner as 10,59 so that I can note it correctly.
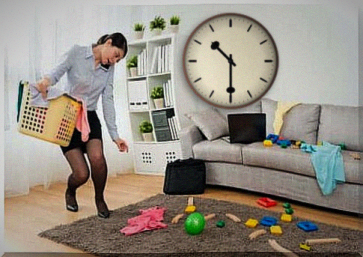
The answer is 10,30
